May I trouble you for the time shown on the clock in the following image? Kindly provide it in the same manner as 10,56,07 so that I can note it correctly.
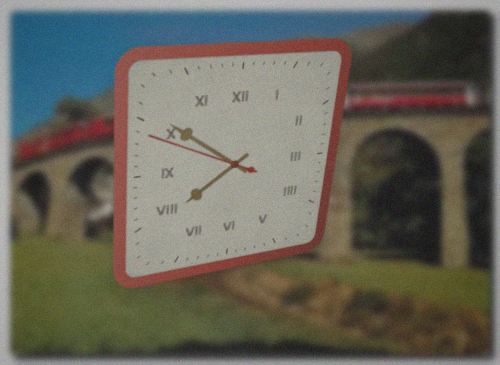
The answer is 7,50,49
